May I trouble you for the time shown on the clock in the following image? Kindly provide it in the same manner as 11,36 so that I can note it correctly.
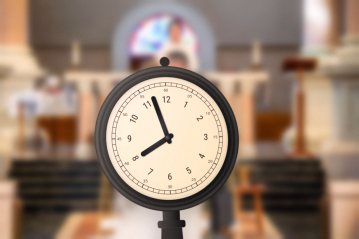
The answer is 7,57
